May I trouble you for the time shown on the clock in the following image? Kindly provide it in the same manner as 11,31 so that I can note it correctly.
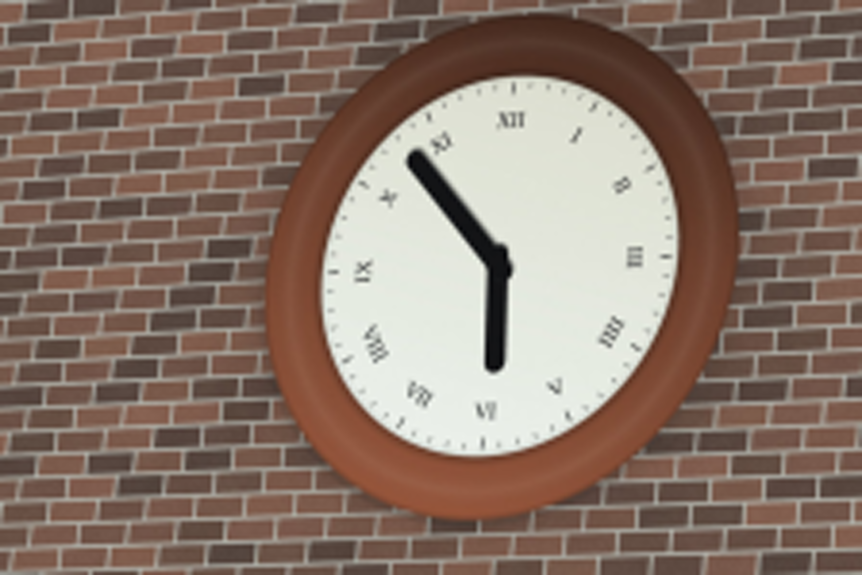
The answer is 5,53
